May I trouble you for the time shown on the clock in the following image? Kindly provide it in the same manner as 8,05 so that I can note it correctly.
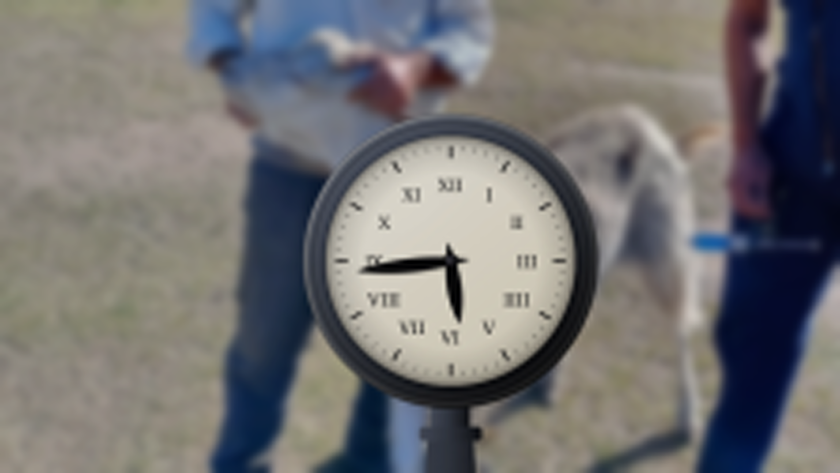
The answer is 5,44
